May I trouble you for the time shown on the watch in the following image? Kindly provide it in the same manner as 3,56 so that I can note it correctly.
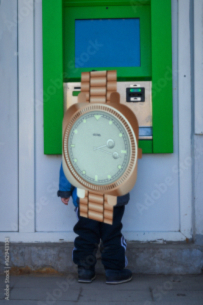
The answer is 2,17
